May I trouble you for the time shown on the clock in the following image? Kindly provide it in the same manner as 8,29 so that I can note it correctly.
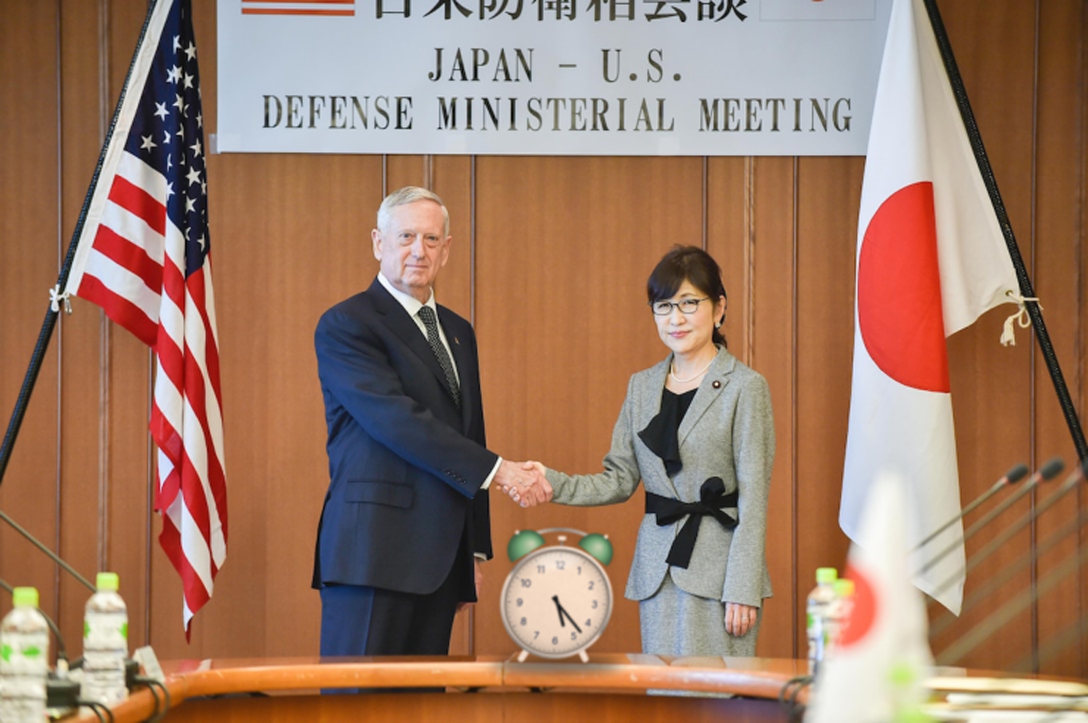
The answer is 5,23
